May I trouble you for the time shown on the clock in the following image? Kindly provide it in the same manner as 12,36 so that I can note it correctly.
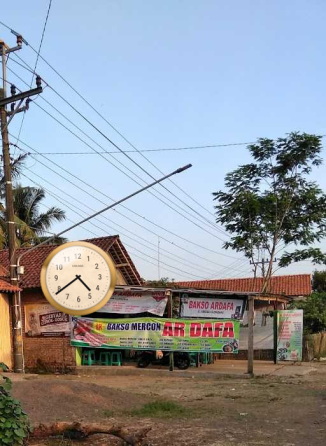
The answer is 4,39
